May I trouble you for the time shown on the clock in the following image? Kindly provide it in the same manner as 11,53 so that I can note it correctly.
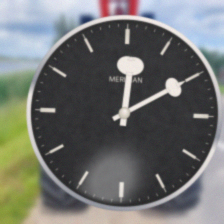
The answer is 12,10
